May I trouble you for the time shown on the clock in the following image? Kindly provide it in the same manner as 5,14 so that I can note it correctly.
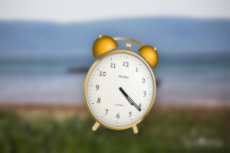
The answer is 4,21
